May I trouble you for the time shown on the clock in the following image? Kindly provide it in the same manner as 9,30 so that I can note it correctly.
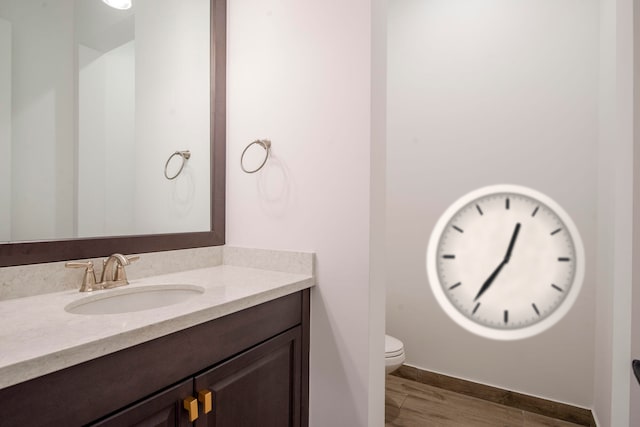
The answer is 12,36
